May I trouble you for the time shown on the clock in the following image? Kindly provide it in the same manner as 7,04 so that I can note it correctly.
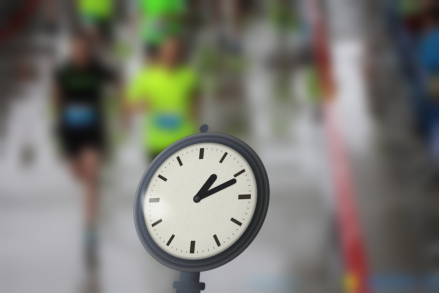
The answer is 1,11
